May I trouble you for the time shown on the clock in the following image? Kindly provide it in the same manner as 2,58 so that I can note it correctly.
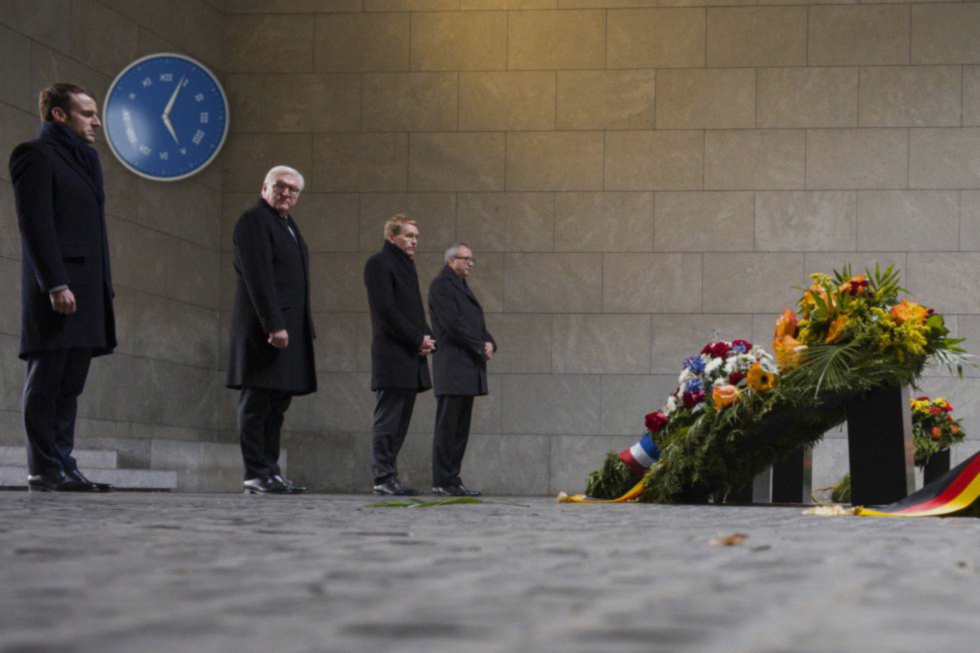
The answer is 5,04
